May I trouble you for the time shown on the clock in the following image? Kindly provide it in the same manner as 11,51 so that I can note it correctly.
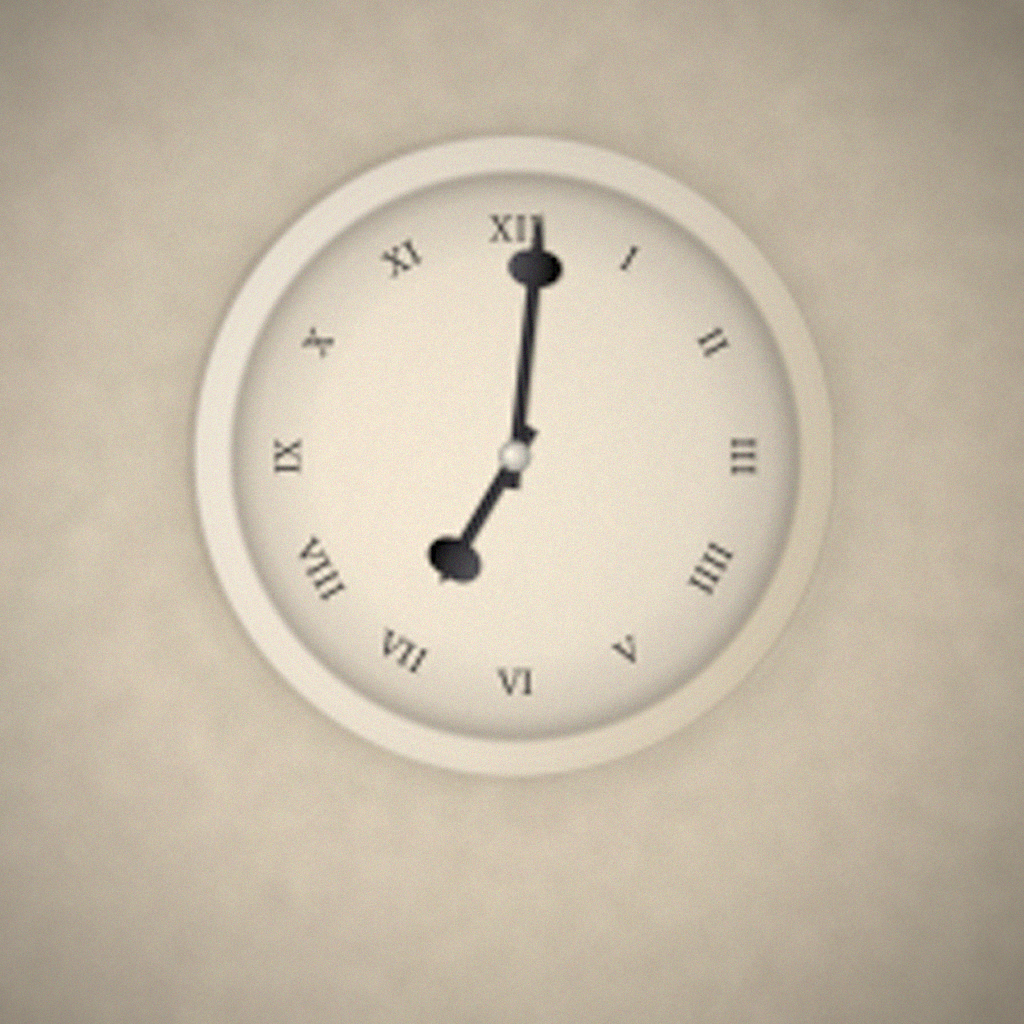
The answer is 7,01
